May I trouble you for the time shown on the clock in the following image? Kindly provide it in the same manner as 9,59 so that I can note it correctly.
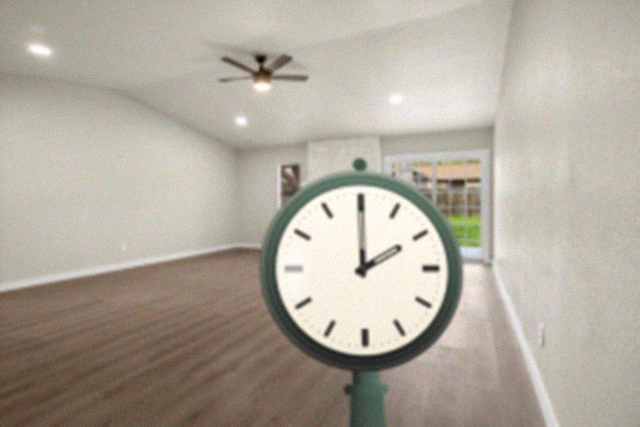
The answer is 2,00
